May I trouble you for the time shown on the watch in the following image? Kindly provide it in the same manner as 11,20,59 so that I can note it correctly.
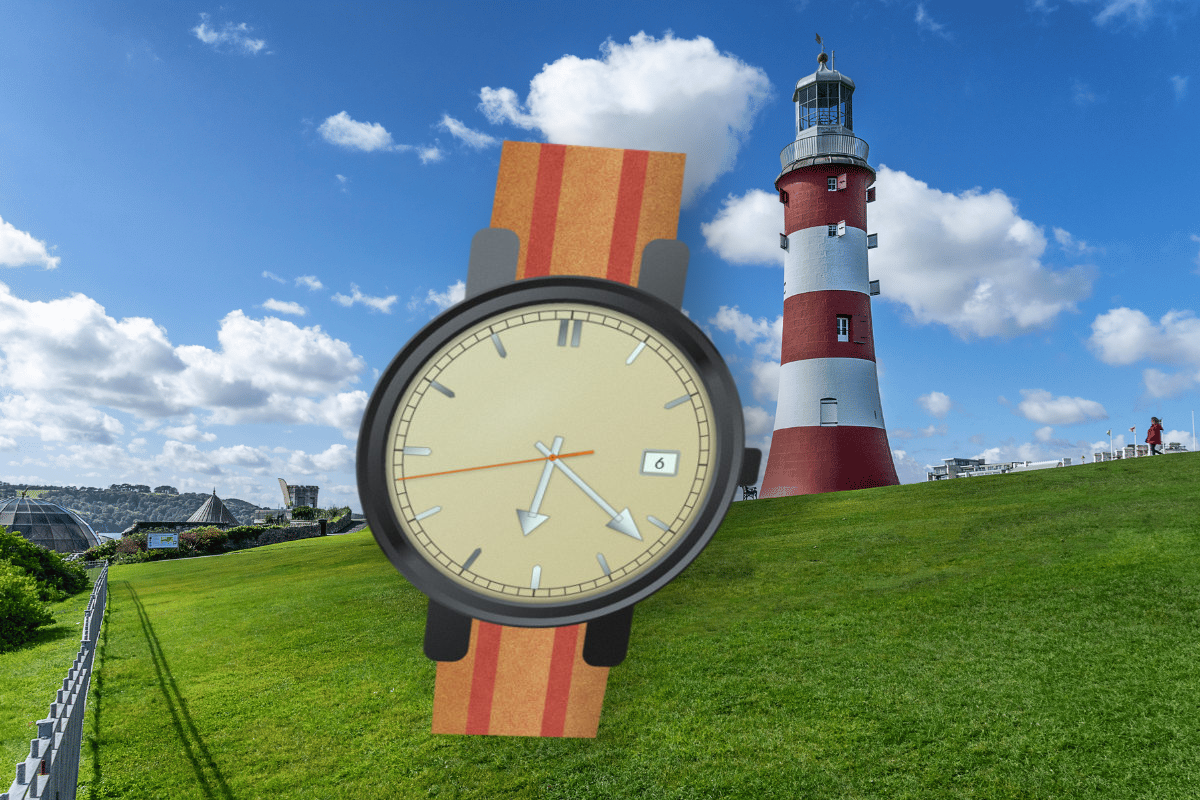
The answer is 6,21,43
